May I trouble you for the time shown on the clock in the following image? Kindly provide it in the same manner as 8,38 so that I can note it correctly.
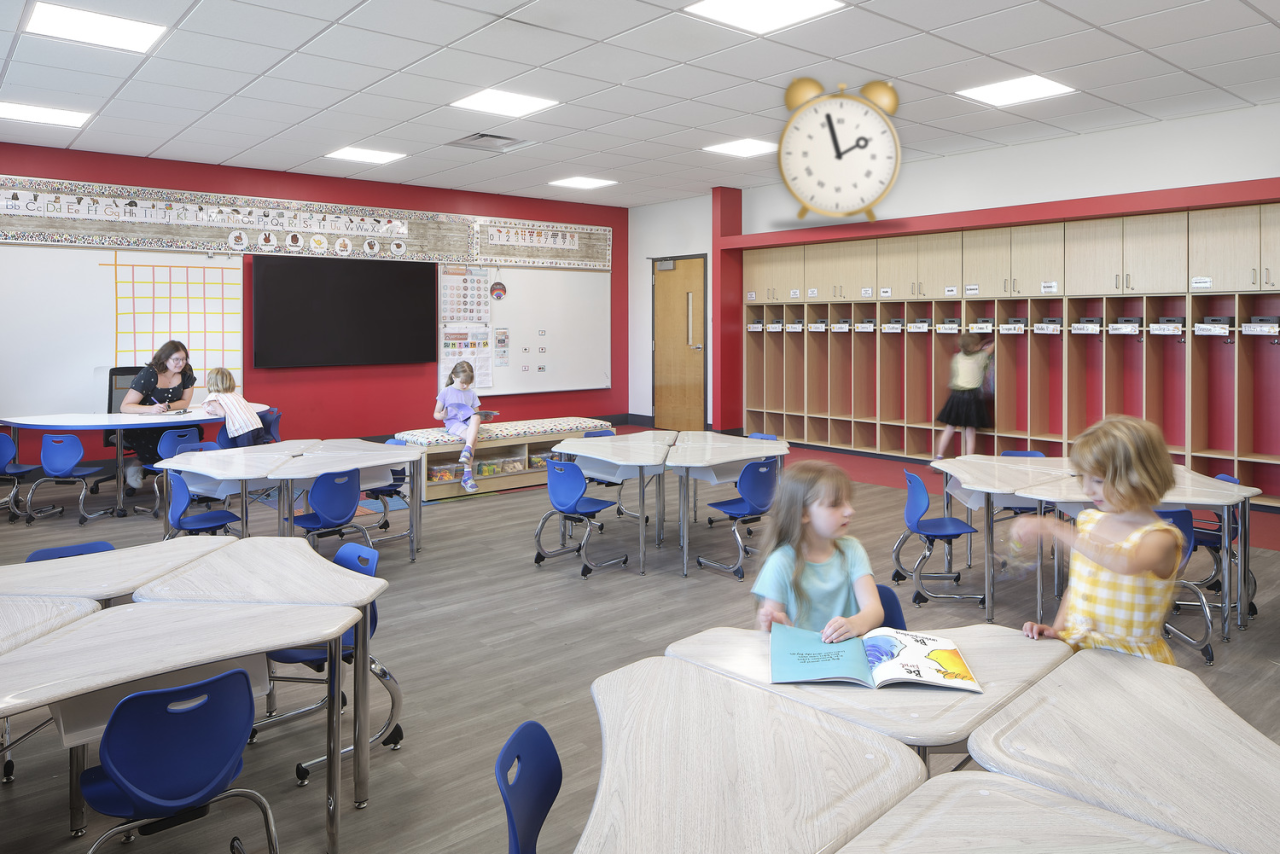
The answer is 1,57
